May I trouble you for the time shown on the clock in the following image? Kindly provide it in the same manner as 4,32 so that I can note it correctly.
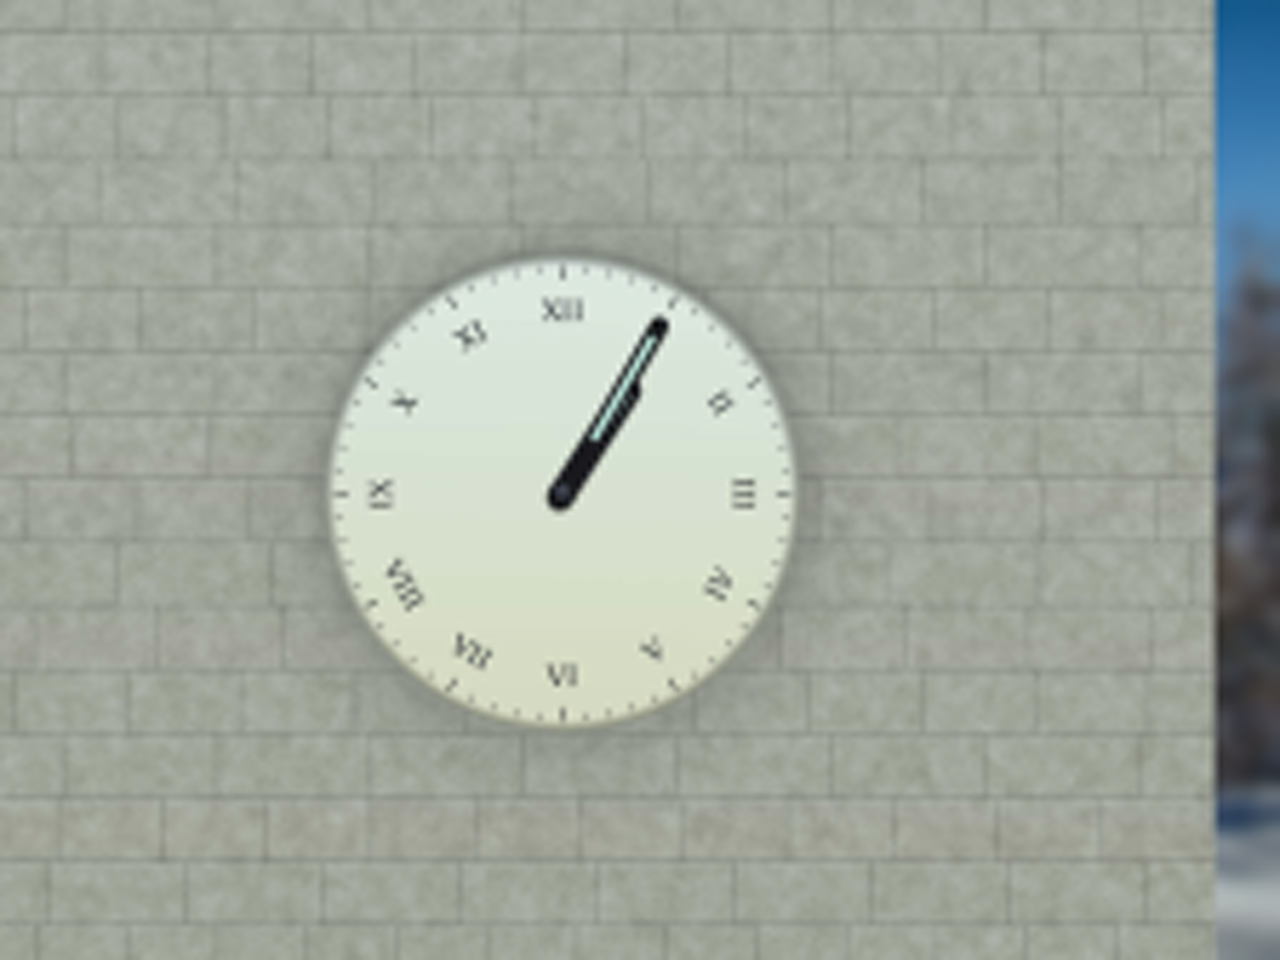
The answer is 1,05
